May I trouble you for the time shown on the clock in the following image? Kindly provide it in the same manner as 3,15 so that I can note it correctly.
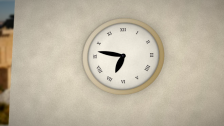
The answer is 6,47
